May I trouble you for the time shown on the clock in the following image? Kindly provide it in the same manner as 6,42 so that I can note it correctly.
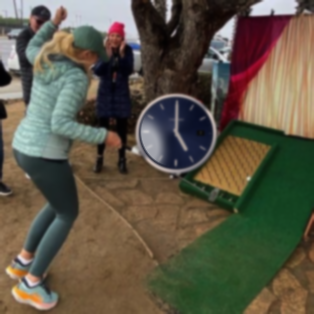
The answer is 5,00
